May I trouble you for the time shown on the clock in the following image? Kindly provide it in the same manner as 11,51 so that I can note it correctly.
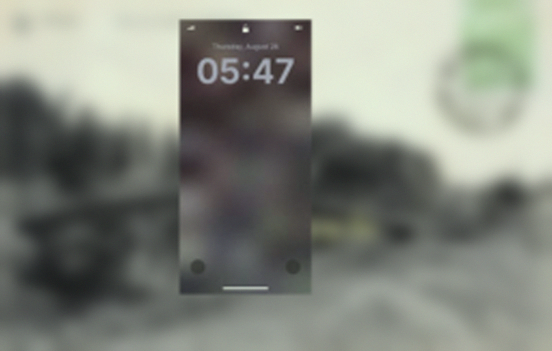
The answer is 5,47
